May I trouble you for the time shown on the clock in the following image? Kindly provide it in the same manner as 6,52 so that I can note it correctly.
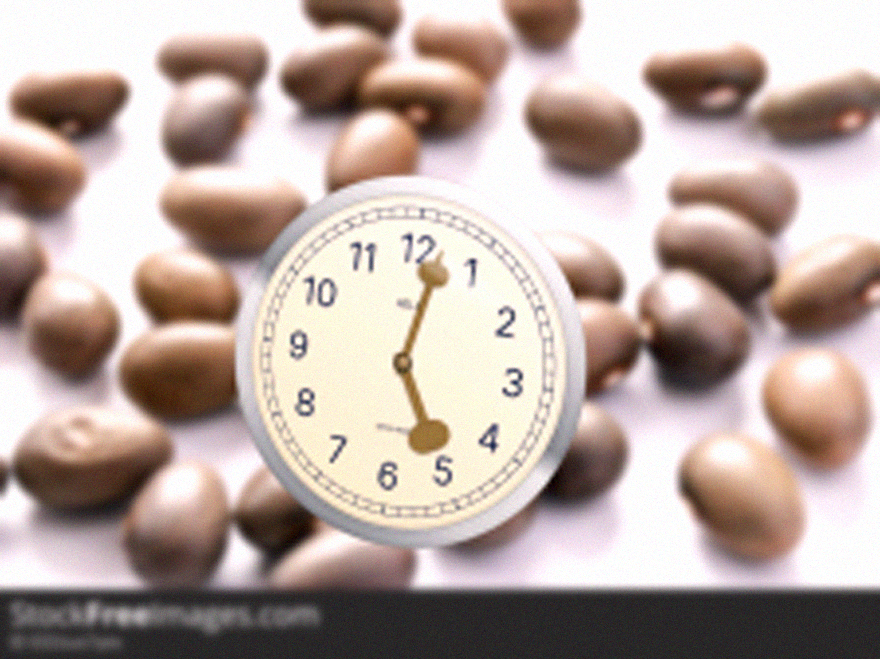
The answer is 5,02
